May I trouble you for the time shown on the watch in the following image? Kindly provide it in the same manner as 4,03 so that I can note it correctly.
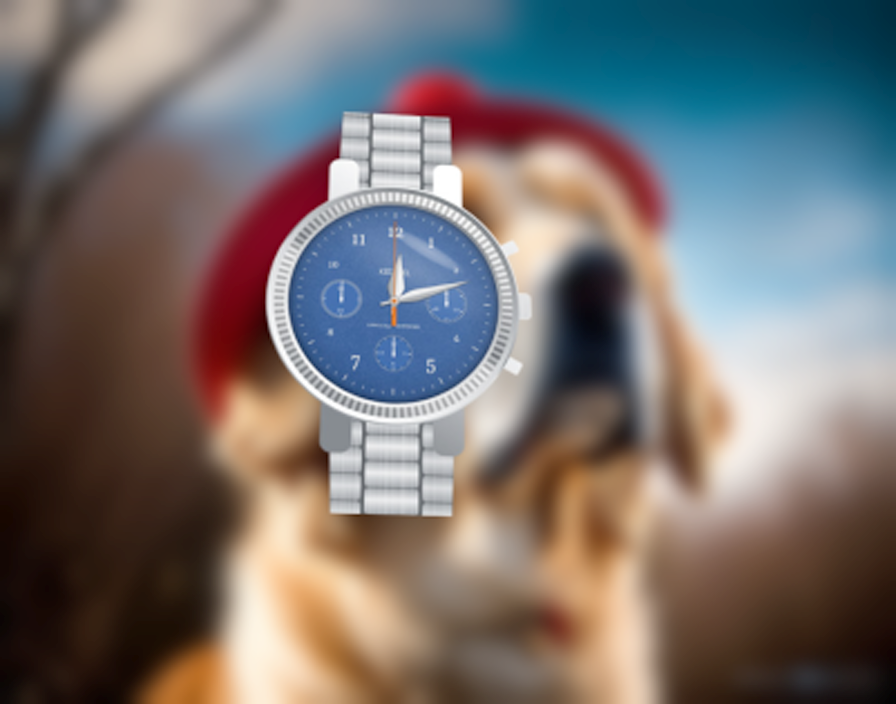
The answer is 12,12
